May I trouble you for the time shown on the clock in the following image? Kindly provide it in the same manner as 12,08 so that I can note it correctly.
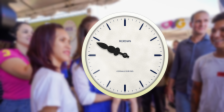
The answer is 9,49
